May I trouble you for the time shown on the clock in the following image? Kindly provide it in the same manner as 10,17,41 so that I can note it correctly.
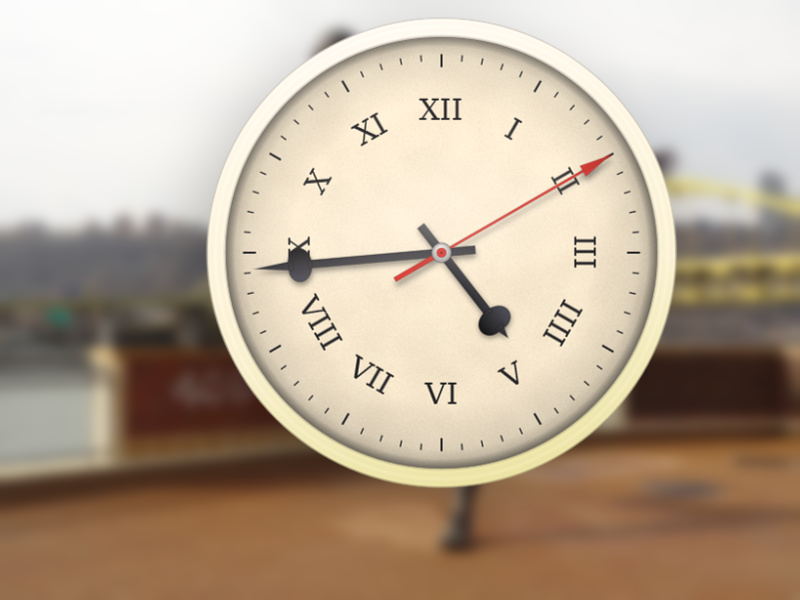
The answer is 4,44,10
